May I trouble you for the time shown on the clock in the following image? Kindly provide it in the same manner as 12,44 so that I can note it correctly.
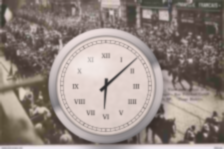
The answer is 6,08
